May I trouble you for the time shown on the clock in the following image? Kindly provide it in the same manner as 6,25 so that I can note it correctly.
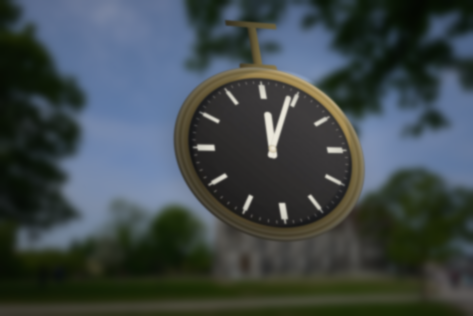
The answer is 12,04
